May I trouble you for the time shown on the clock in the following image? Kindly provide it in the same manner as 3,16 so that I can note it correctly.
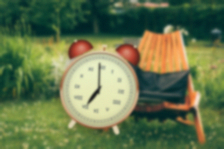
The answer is 6,59
